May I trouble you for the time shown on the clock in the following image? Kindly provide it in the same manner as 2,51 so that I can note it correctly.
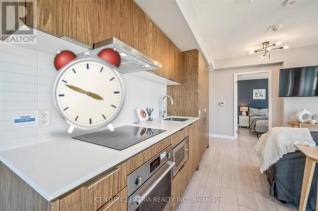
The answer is 3,49
